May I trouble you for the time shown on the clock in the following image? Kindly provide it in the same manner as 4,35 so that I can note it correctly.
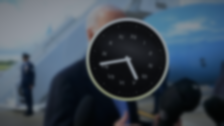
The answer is 4,41
